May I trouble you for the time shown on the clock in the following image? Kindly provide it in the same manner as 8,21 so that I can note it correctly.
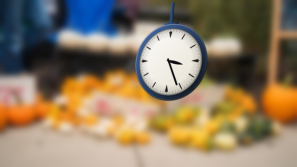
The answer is 3,26
